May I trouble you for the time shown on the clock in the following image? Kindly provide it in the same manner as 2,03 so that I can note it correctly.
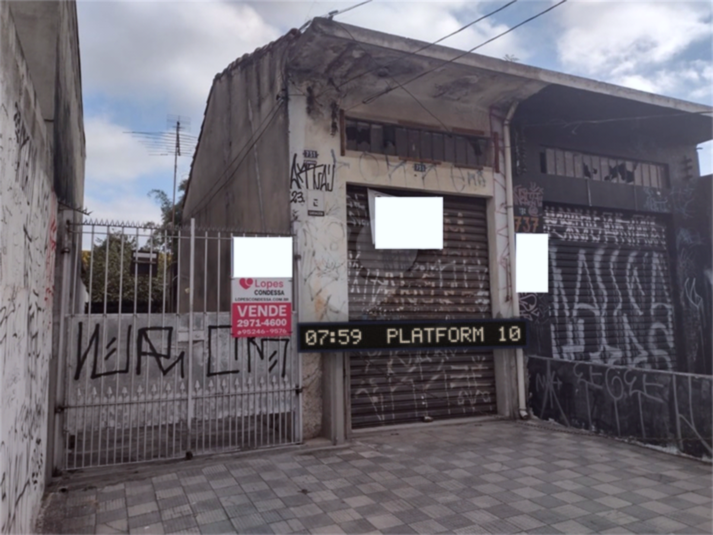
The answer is 7,59
